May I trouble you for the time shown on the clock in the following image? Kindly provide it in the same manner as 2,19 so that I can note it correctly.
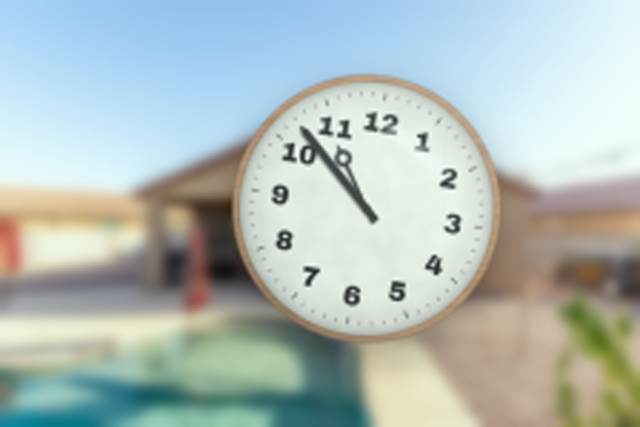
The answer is 10,52
